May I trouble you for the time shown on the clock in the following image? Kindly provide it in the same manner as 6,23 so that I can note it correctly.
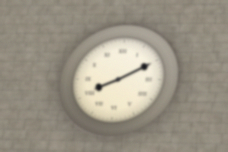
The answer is 8,10
